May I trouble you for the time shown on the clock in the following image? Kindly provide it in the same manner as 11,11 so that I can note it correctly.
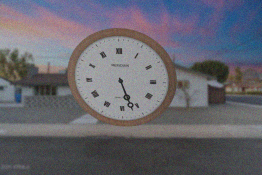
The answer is 5,27
